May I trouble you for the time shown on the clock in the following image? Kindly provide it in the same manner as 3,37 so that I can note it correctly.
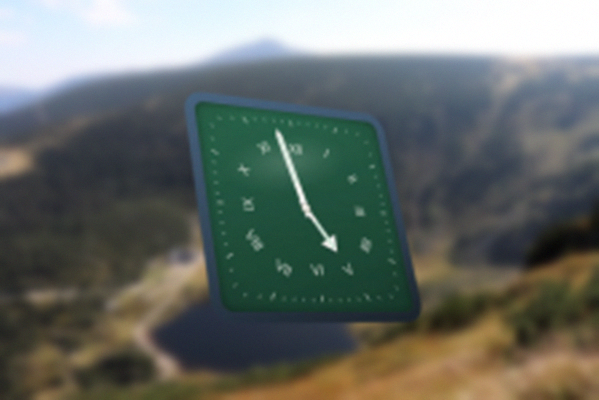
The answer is 4,58
